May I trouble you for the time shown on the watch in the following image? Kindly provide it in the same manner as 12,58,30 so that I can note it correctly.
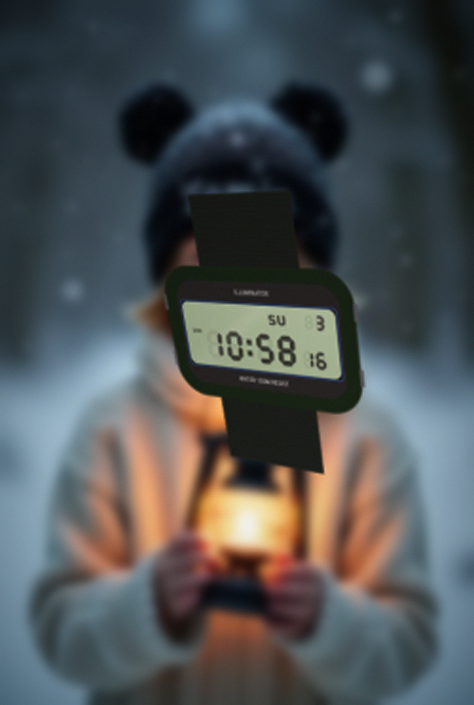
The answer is 10,58,16
